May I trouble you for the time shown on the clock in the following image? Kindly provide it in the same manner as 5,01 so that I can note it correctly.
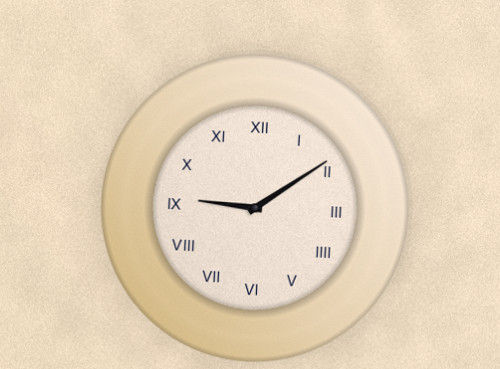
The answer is 9,09
